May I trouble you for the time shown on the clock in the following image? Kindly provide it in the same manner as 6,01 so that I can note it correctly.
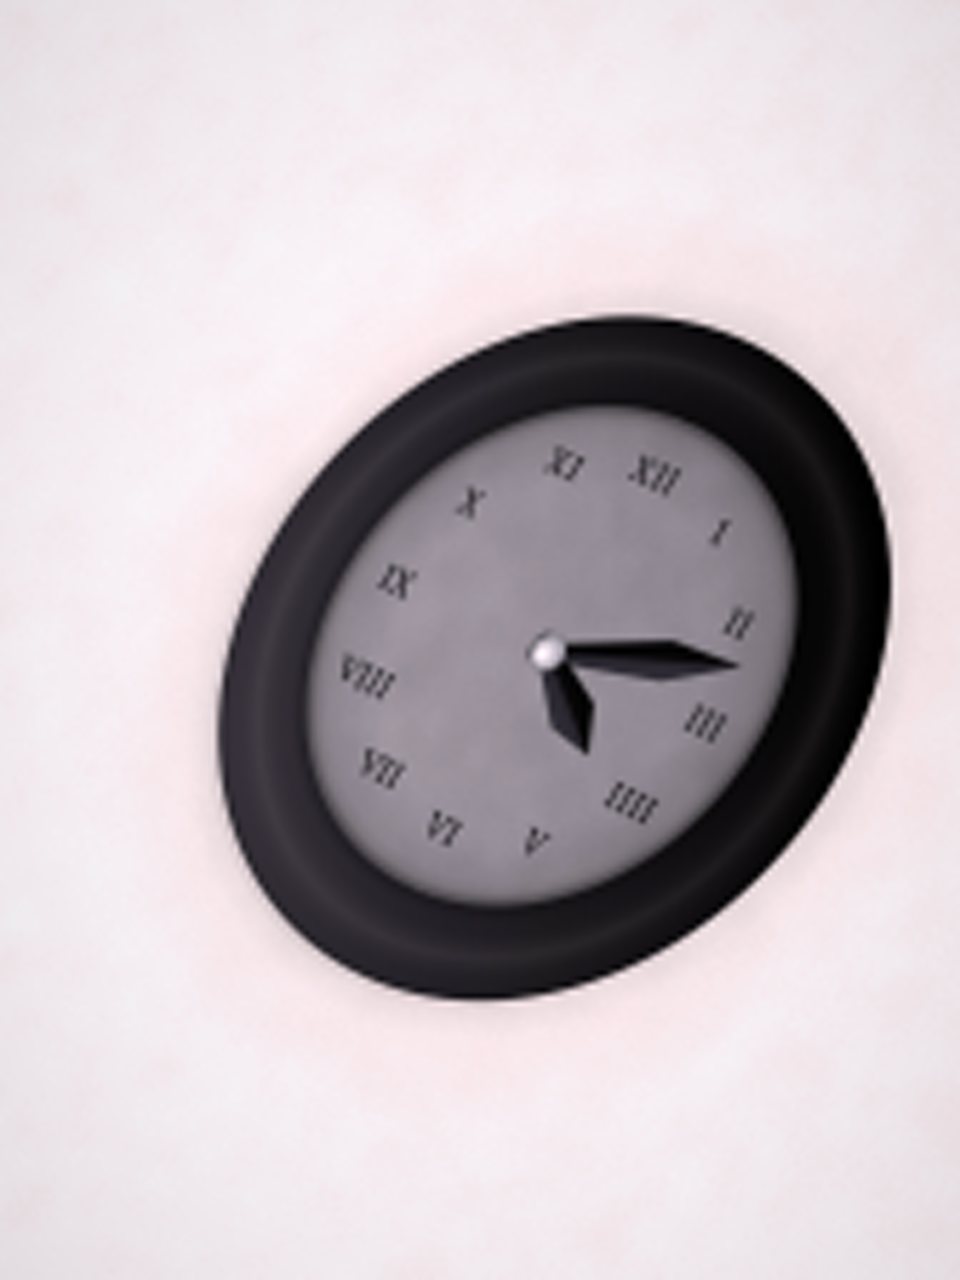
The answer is 4,12
